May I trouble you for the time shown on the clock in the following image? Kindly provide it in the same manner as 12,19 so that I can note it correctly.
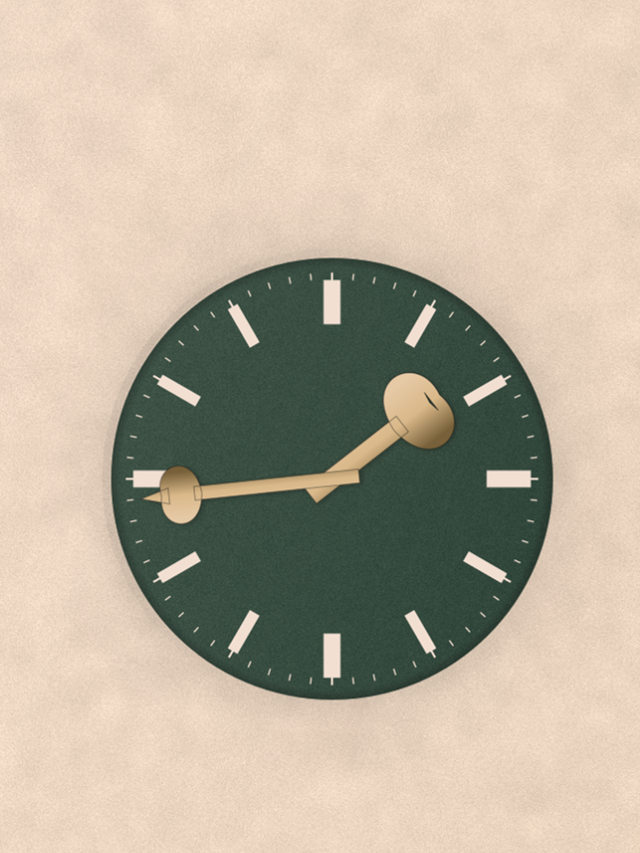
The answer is 1,44
